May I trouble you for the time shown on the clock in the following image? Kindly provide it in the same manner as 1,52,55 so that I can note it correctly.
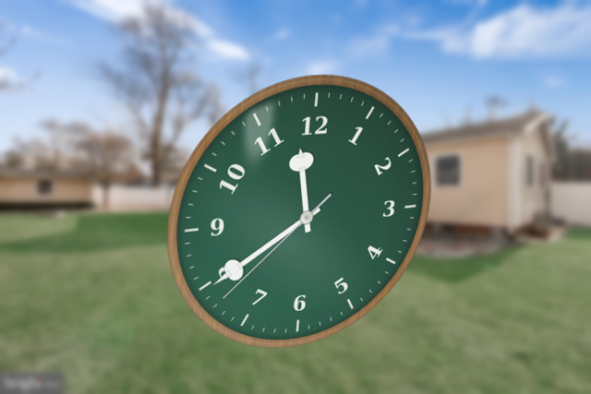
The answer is 11,39,38
